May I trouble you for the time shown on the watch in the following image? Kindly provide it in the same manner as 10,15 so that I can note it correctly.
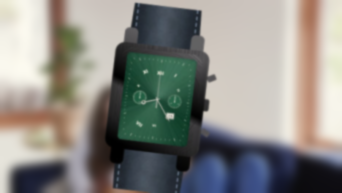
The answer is 8,24
